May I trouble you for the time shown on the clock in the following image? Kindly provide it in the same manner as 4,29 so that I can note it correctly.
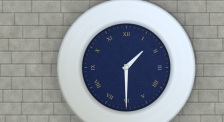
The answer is 1,30
